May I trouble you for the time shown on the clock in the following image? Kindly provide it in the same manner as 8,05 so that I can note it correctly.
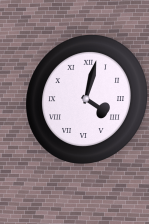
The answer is 4,02
